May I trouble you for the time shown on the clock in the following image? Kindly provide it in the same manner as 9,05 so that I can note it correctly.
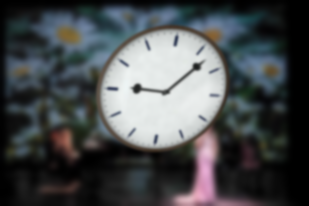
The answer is 9,07
